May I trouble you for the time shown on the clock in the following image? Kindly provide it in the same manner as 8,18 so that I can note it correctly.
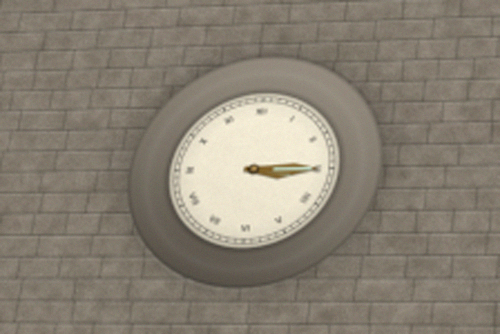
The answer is 3,15
